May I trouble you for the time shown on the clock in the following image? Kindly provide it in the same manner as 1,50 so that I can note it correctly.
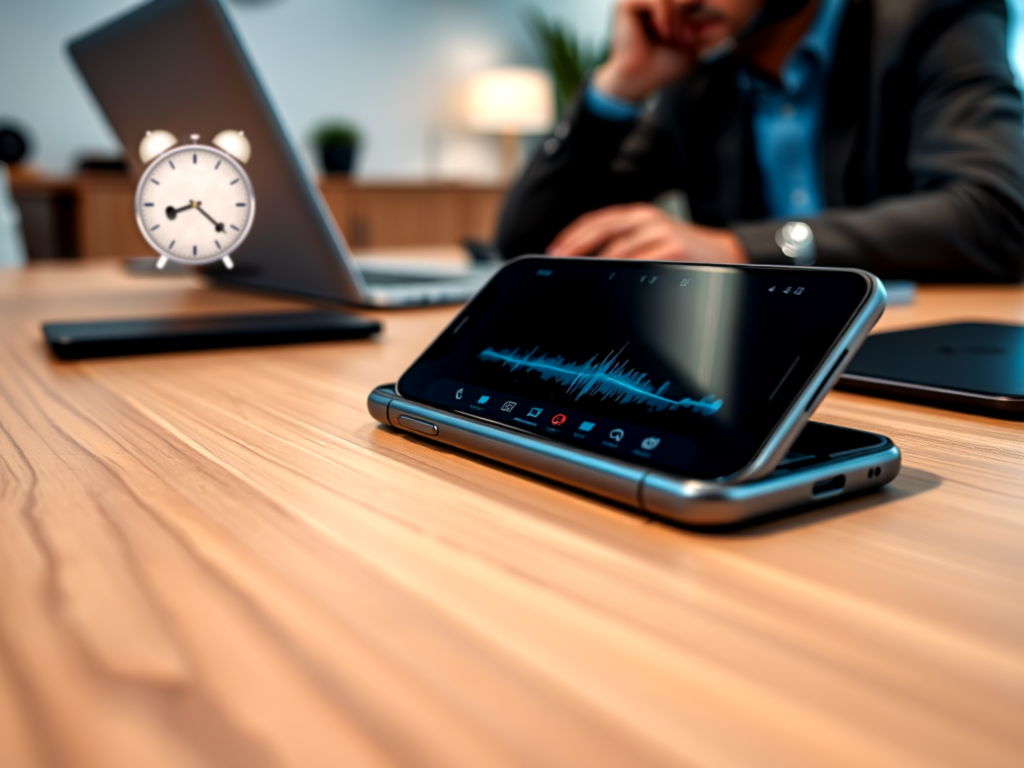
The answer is 8,22
